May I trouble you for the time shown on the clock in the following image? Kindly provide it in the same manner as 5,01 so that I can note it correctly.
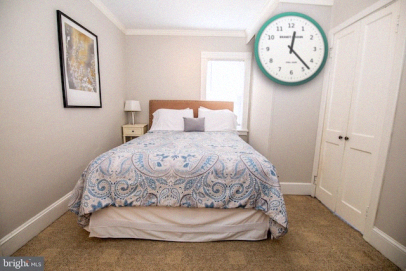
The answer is 12,23
